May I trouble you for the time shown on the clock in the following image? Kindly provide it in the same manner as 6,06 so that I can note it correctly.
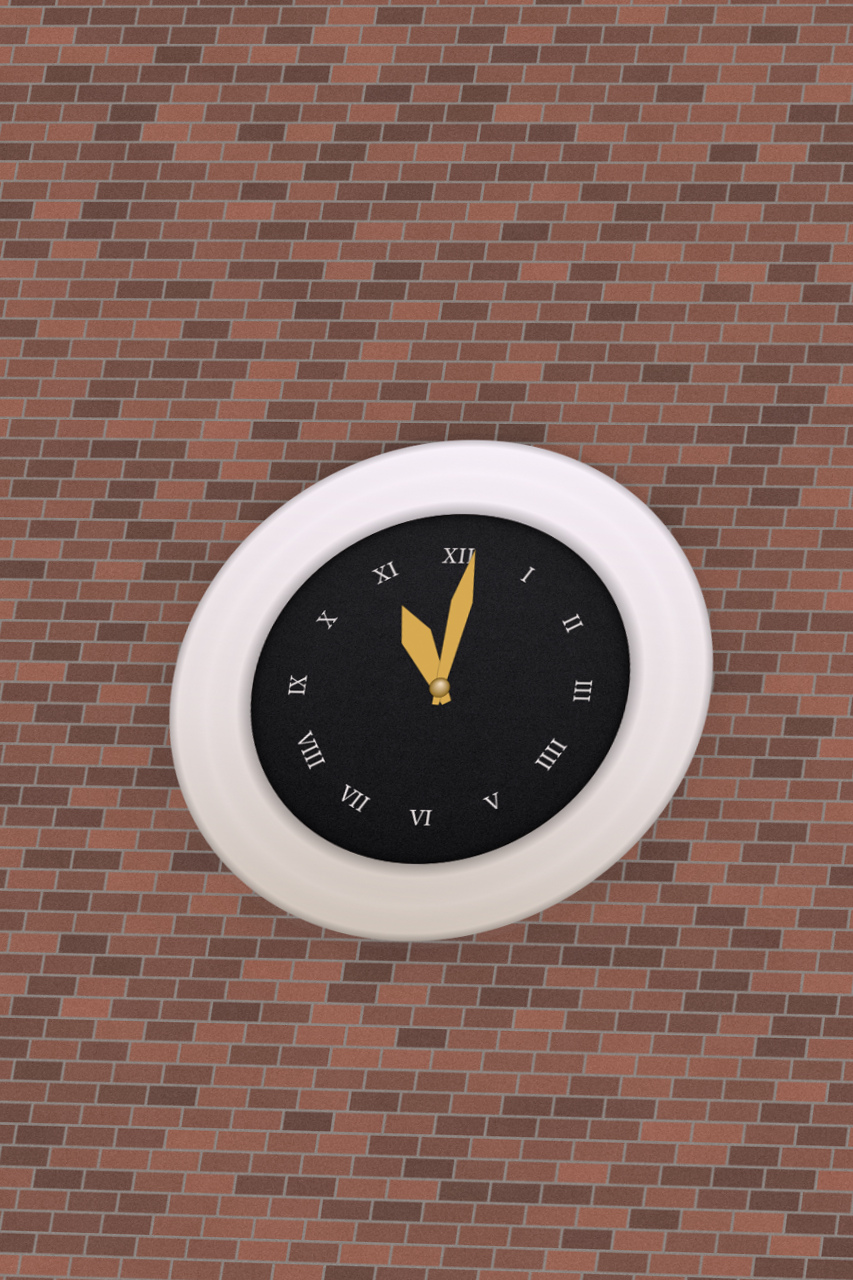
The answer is 11,01
